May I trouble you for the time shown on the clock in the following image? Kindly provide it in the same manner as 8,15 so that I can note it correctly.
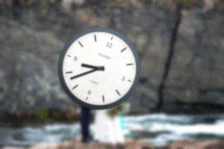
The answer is 8,38
